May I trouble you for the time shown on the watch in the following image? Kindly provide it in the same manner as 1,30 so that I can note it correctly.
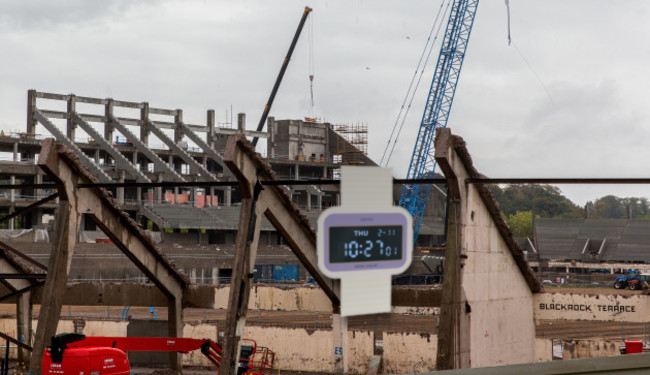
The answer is 10,27
